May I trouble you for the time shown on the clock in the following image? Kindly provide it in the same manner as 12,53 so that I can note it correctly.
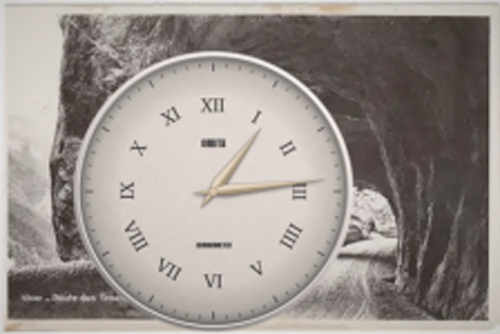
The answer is 1,14
